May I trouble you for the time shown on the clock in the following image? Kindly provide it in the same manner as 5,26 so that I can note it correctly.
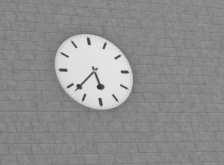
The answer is 5,38
